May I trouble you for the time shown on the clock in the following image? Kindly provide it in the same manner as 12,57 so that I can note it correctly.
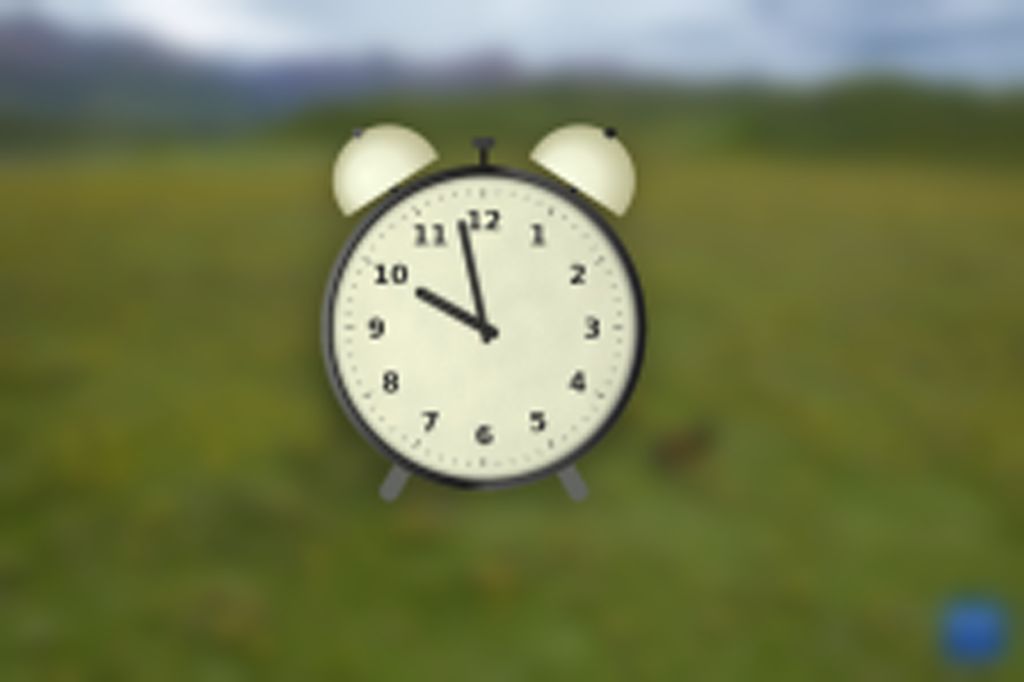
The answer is 9,58
